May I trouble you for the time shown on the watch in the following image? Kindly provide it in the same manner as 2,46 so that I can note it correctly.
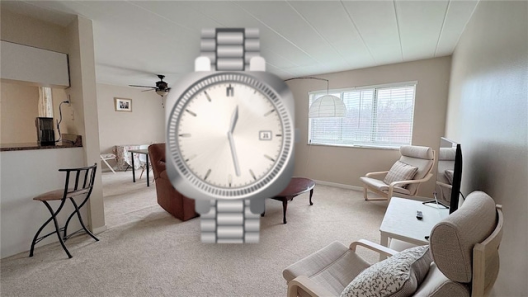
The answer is 12,28
